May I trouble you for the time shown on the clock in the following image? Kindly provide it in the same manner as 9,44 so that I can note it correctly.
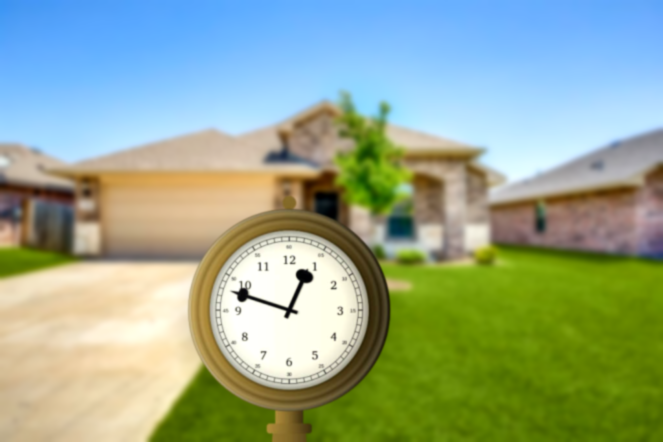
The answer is 12,48
